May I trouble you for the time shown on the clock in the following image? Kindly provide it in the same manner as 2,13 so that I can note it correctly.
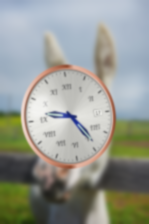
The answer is 9,24
